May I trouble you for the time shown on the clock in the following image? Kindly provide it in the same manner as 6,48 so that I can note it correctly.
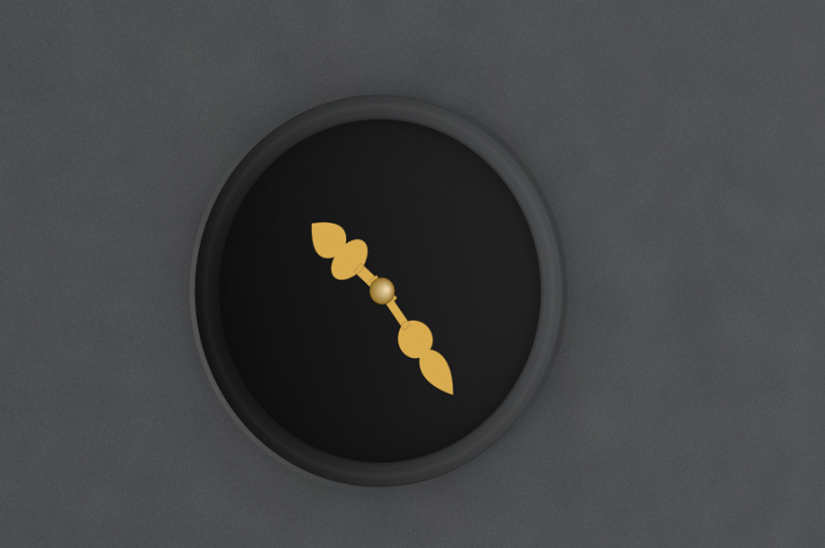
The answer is 10,24
